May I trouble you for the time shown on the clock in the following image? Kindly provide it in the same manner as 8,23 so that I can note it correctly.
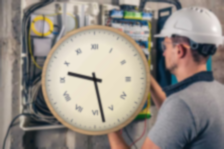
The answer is 9,28
